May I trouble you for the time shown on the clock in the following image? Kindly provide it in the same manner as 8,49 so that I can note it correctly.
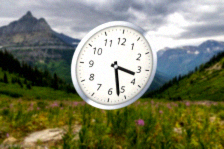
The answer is 3,27
